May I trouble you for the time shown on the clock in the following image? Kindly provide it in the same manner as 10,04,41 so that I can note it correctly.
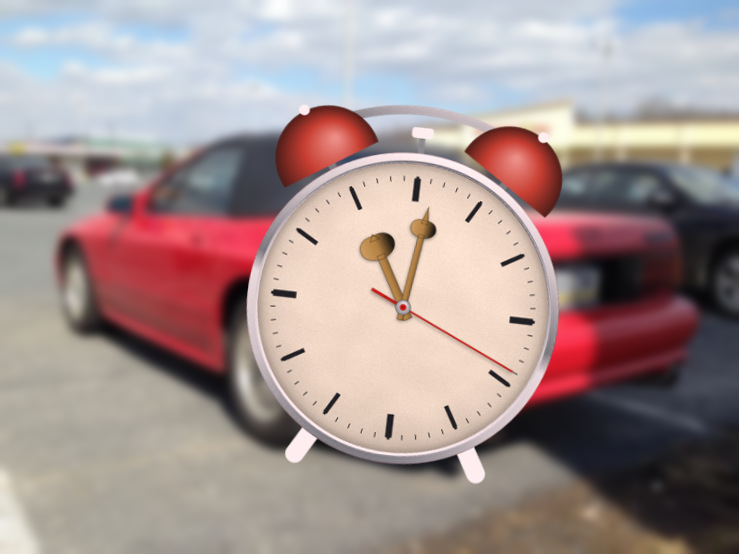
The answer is 11,01,19
